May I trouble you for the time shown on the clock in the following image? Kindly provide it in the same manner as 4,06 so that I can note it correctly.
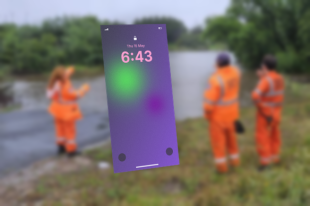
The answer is 6,43
